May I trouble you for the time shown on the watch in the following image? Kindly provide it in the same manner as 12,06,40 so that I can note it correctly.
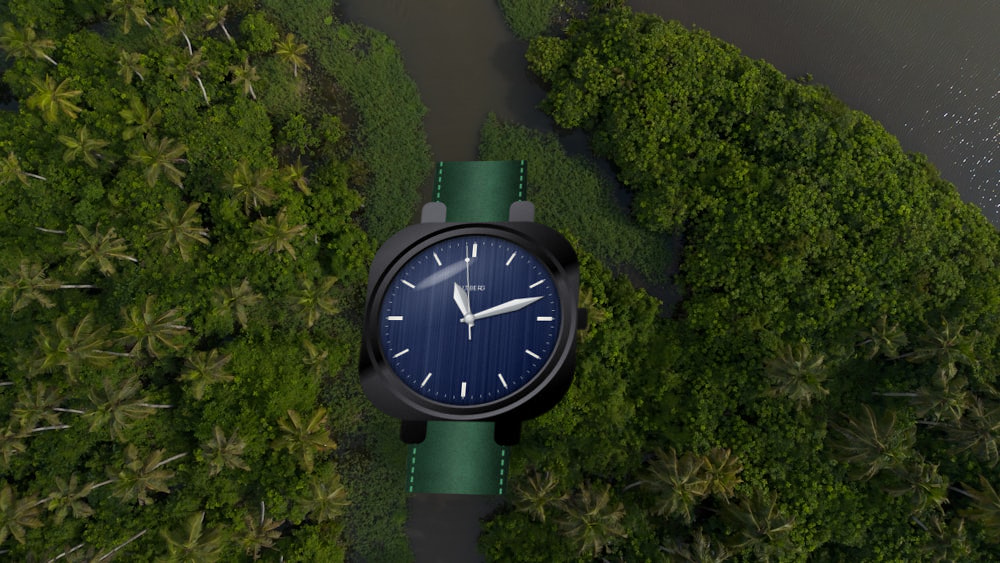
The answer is 11,11,59
